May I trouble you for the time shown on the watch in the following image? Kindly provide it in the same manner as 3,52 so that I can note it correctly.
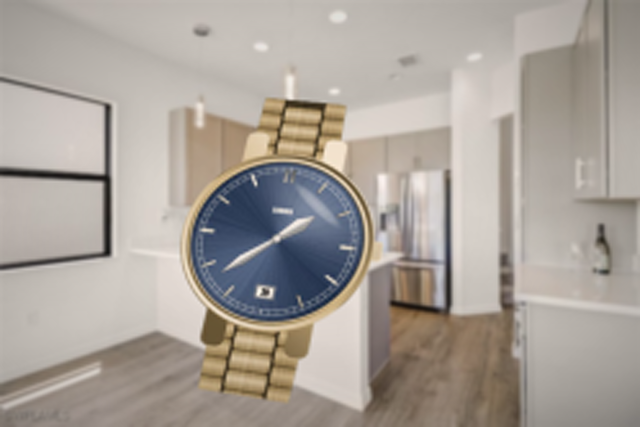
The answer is 1,38
